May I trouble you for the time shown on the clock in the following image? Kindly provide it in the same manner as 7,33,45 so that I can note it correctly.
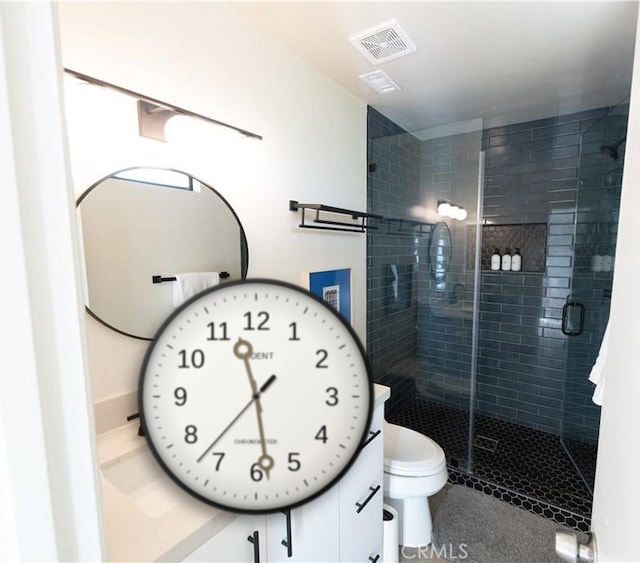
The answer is 11,28,37
